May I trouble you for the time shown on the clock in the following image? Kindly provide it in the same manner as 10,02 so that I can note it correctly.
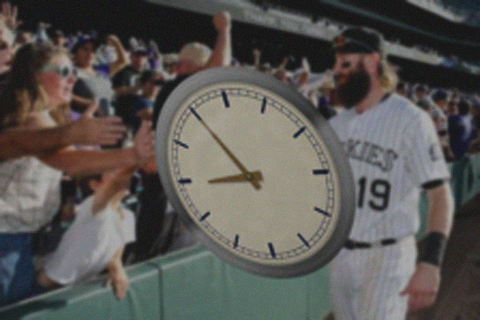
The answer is 8,55
